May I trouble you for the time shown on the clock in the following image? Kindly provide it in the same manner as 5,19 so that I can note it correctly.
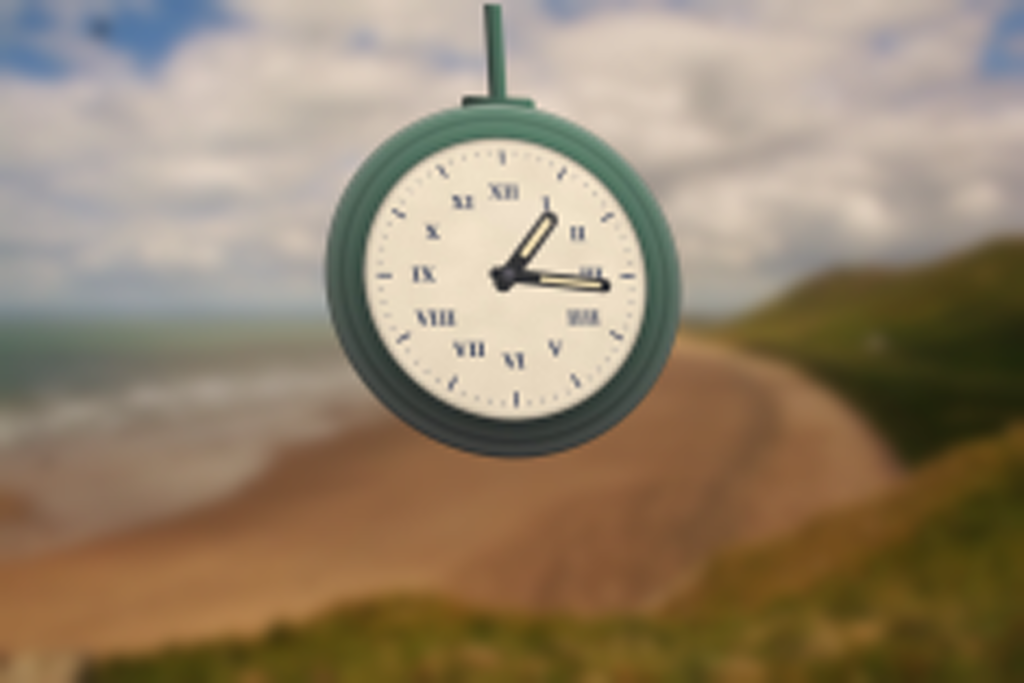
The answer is 1,16
